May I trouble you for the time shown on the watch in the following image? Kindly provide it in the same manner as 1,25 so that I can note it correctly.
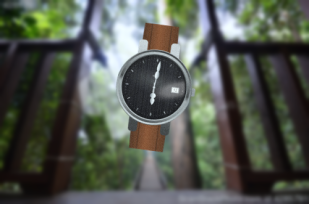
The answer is 6,01
